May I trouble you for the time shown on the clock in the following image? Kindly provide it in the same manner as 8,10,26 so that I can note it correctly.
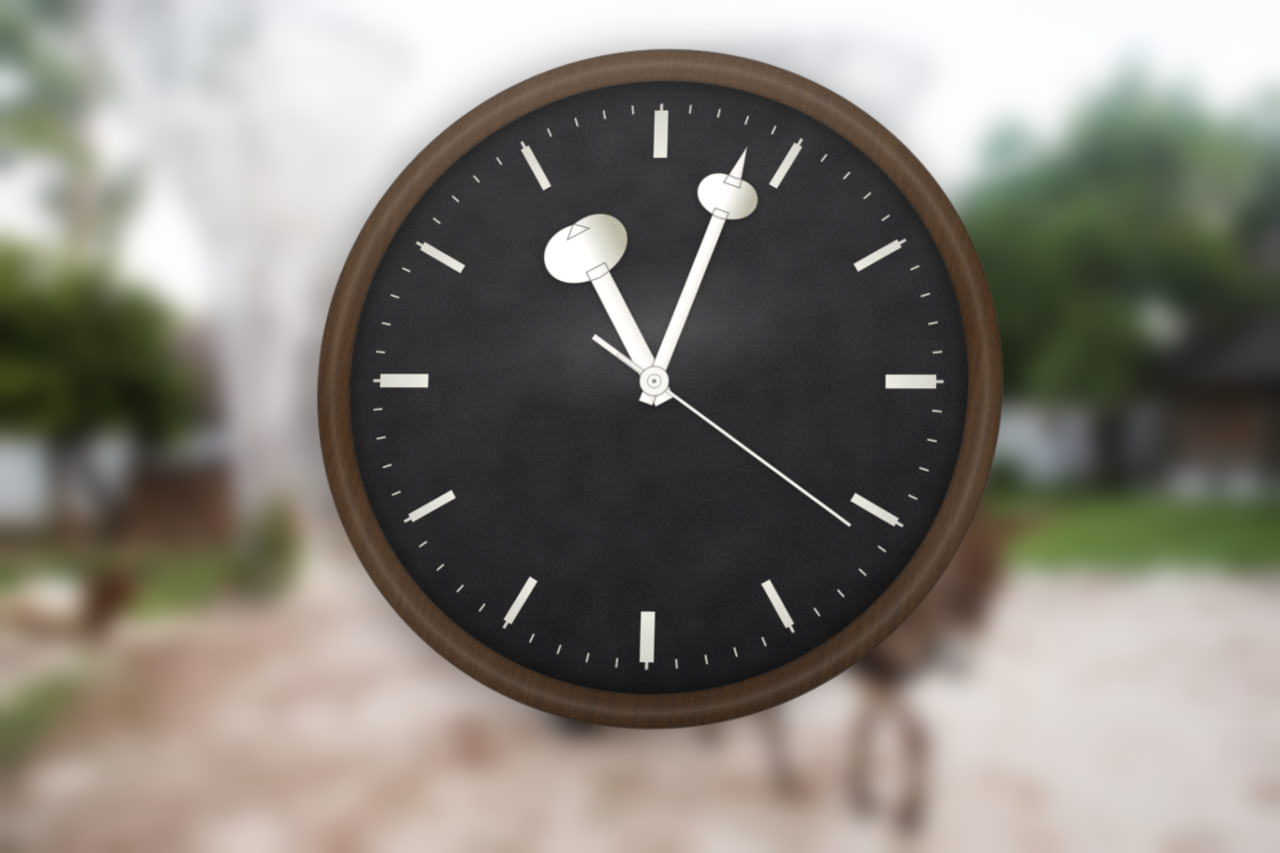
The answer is 11,03,21
